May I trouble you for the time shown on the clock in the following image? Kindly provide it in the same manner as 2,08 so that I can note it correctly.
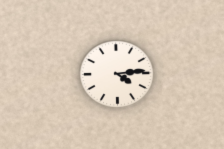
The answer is 4,14
